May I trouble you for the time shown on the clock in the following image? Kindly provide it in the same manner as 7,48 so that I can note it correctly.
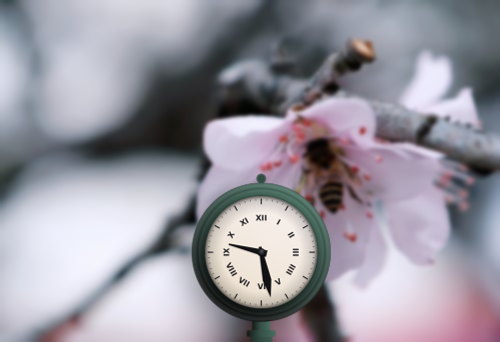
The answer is 9,28
